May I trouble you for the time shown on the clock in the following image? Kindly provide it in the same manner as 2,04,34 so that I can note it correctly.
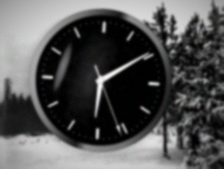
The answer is 6,09,26
